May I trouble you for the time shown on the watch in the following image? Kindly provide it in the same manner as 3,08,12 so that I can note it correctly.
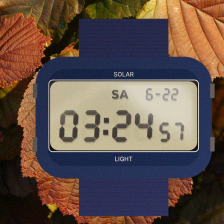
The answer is 3,24,57
